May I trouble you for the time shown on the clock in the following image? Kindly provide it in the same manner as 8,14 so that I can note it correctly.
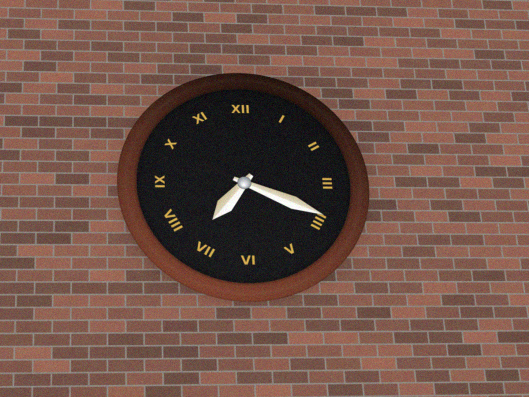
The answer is 7,19
